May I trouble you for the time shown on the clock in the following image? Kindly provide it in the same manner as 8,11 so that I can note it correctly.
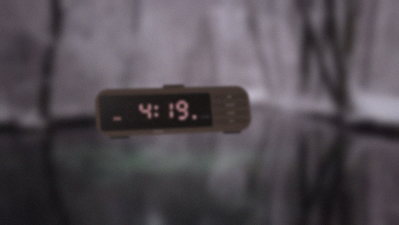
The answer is 4,19
